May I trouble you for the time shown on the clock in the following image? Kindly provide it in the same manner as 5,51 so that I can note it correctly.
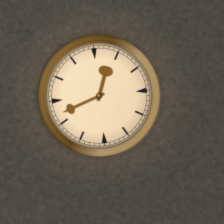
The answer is 12,42
